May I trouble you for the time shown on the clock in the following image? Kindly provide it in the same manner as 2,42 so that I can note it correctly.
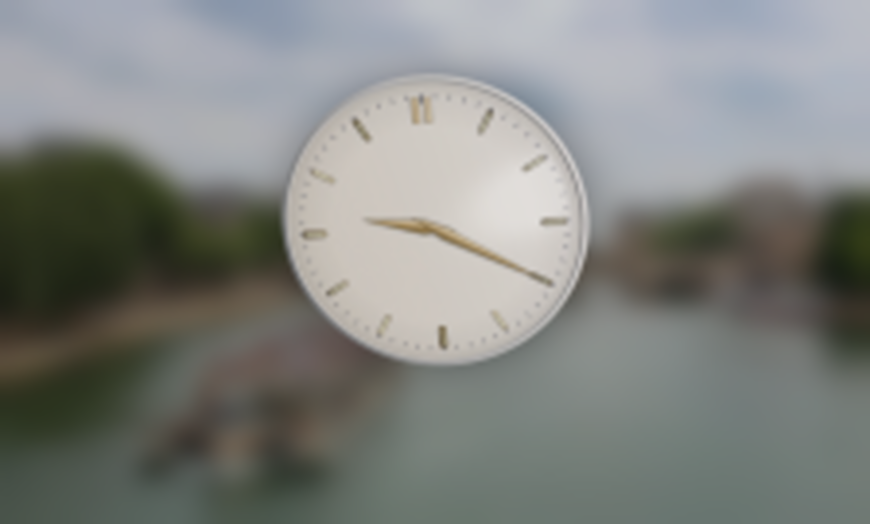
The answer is 9,20
